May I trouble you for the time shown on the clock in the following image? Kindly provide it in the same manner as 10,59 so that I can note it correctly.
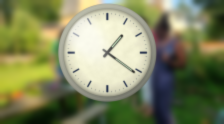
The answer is 1,21
